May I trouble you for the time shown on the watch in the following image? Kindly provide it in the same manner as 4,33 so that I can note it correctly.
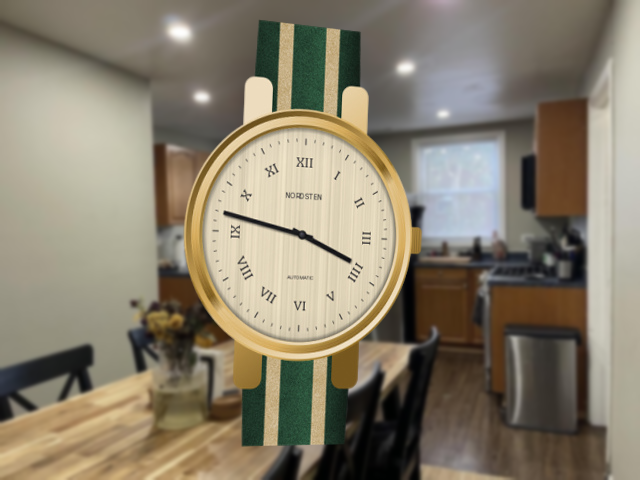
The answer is 3,47
